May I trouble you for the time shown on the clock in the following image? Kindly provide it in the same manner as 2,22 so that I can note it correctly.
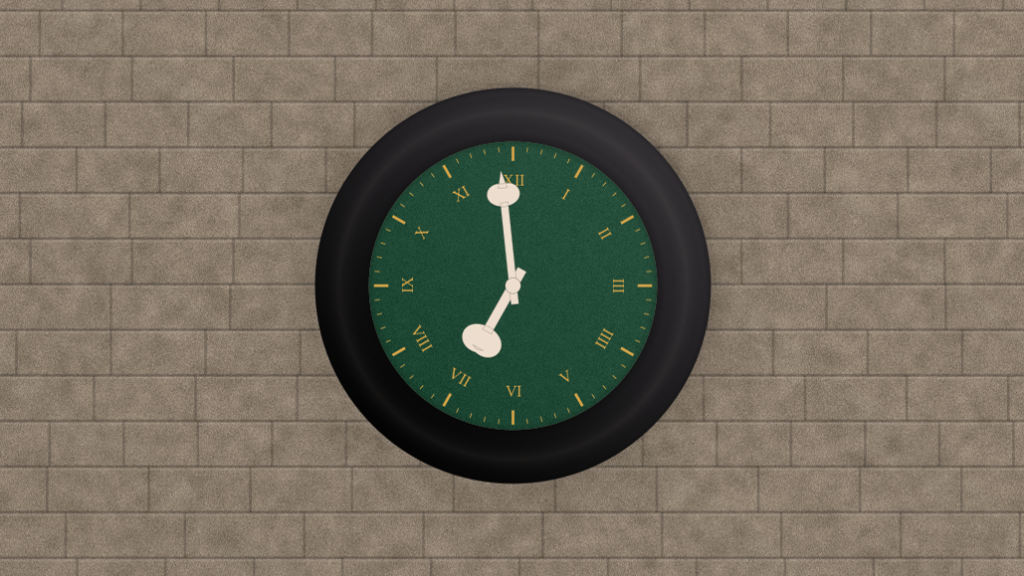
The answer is 6,59
